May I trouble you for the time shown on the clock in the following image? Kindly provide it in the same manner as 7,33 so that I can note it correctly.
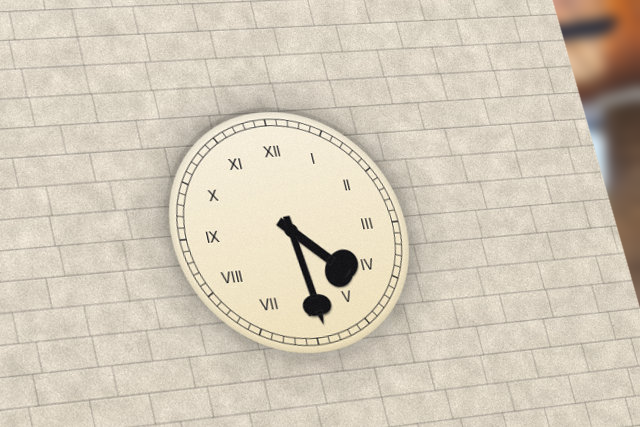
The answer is 4,29
